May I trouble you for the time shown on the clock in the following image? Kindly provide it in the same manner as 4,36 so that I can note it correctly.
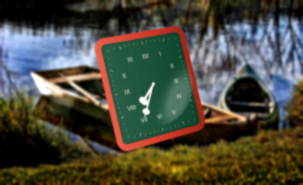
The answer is 7,35
